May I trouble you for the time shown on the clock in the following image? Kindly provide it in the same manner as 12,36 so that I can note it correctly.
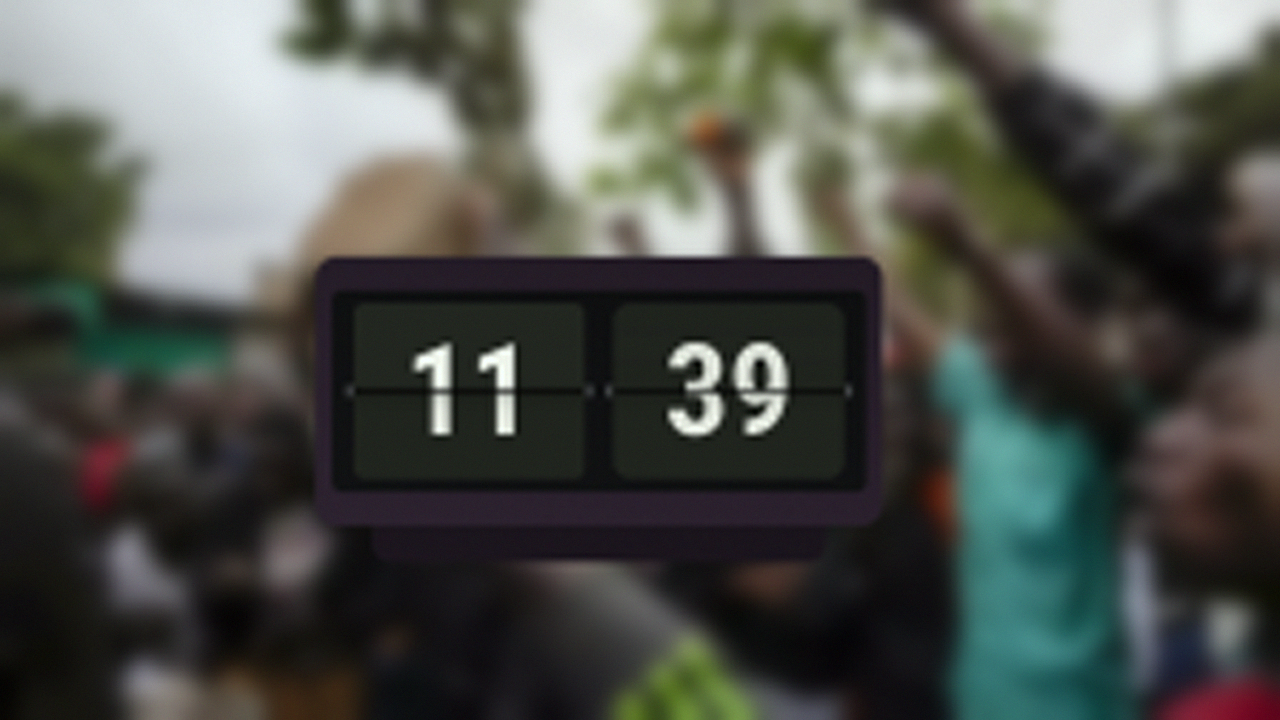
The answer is 11,39
